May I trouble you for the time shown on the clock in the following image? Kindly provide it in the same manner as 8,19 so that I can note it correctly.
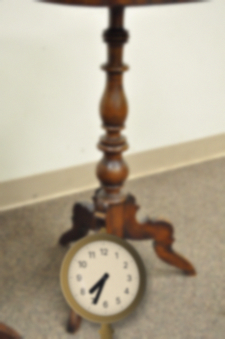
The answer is 7,34
